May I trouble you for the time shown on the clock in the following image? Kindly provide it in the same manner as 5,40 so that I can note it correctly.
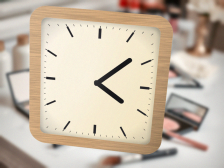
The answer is 4,08
